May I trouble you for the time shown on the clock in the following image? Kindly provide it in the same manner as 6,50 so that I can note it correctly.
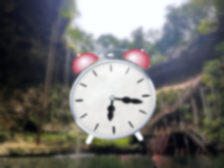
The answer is 6,17
